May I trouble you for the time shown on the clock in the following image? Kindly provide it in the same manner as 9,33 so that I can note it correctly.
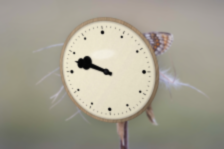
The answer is 9,48
